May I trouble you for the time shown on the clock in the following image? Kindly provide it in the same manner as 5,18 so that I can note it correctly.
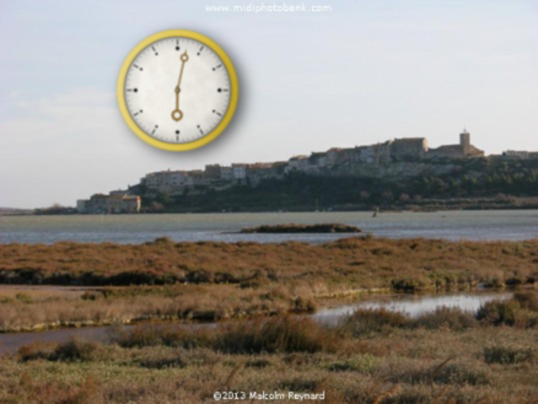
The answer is 6,02
